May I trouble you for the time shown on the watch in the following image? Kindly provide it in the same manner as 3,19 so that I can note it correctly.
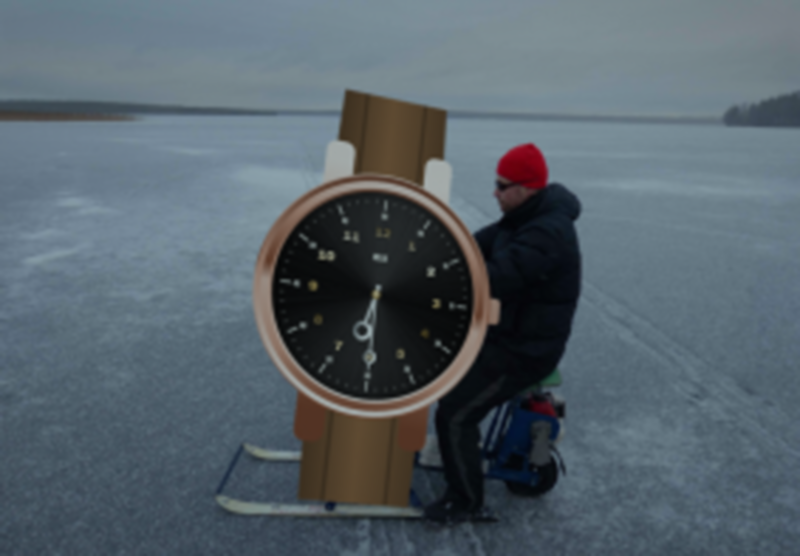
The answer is 6,30
